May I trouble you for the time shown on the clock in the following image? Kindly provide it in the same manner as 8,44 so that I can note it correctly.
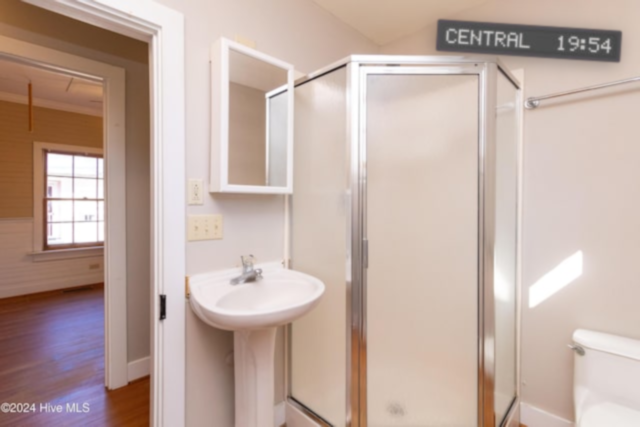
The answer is 19,54
